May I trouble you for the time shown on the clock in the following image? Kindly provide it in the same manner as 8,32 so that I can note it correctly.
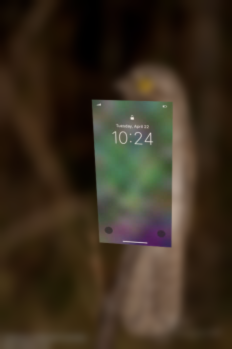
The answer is 10,24
